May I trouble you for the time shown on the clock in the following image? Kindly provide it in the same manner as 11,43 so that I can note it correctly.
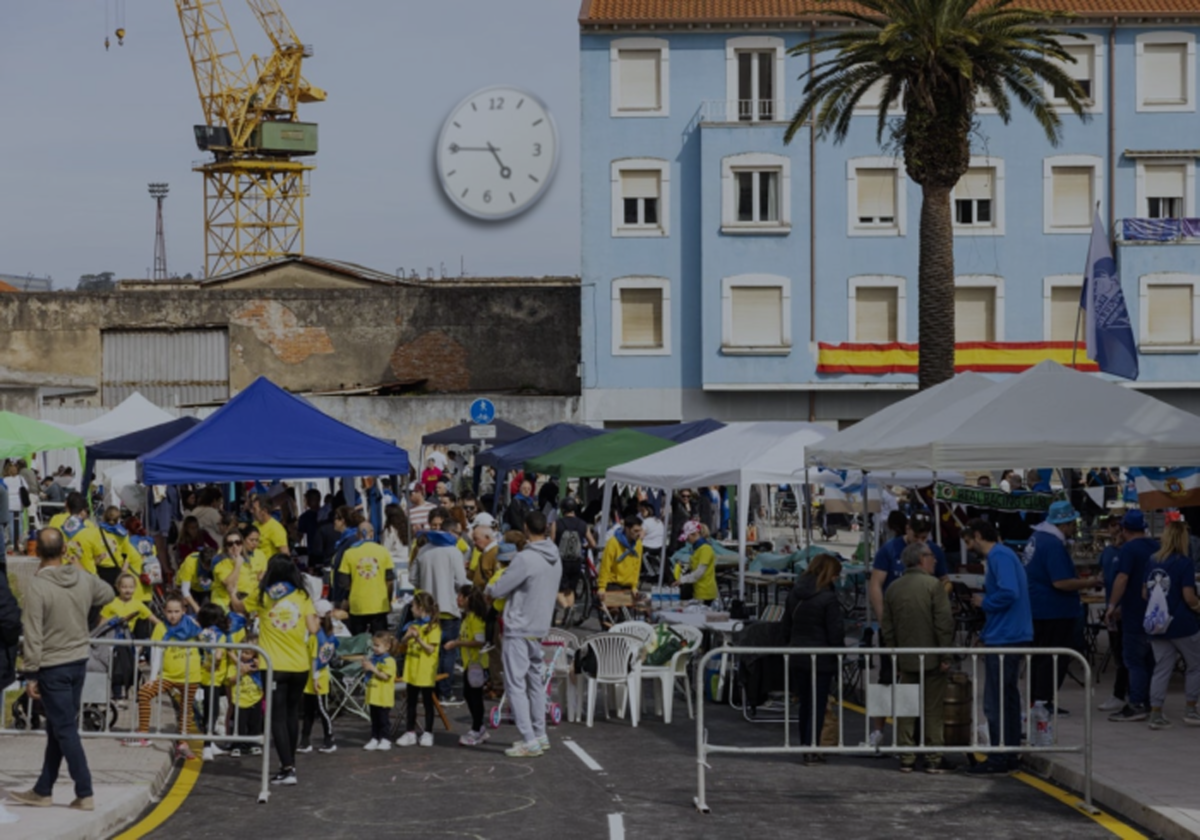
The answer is 4,45
